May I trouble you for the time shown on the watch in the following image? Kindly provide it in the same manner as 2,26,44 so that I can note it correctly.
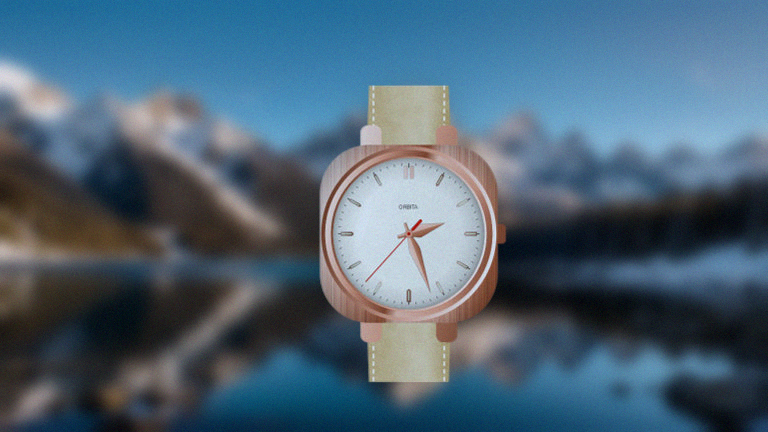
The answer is 2,26,37
